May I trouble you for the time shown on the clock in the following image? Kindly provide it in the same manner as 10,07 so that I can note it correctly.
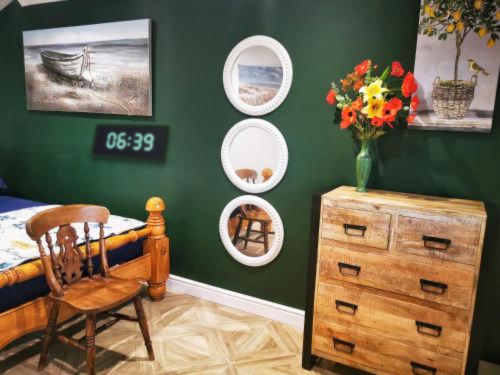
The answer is 6,39
